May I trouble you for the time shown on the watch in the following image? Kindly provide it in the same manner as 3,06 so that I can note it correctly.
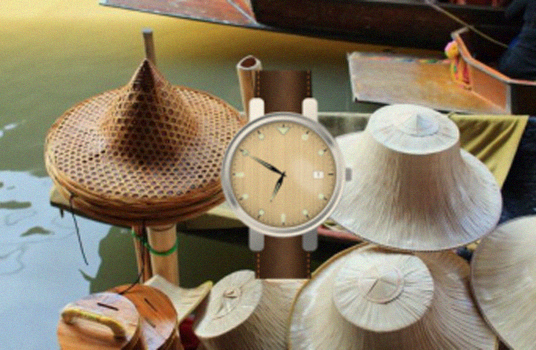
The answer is 6,50
